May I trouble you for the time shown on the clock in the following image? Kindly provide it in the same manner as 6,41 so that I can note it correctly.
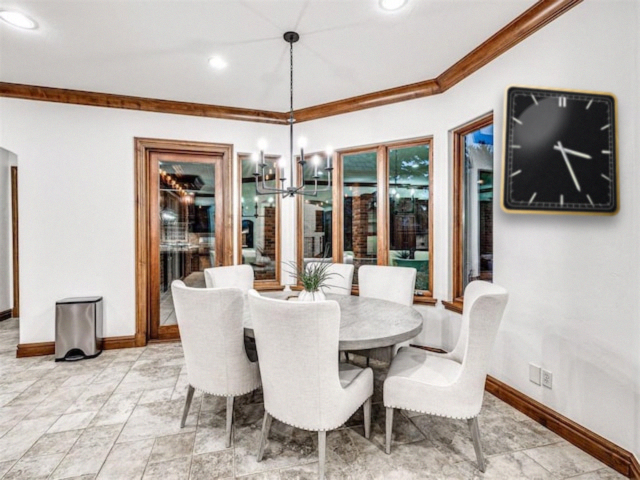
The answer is 3,26
